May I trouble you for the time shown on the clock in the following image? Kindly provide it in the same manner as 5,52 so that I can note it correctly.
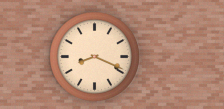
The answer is 8,19
